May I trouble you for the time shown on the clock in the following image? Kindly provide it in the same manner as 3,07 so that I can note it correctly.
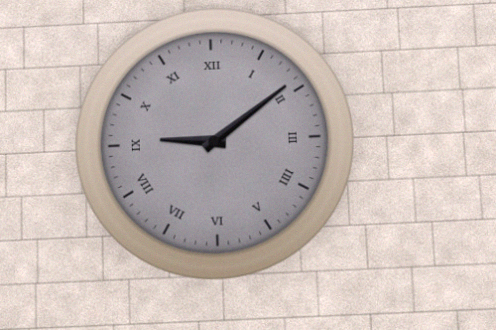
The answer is 9,09
